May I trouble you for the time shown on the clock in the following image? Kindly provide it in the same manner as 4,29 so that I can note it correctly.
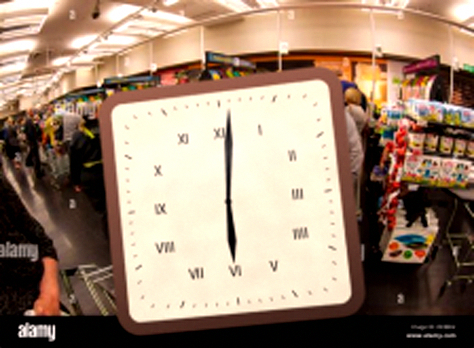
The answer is 6,01
